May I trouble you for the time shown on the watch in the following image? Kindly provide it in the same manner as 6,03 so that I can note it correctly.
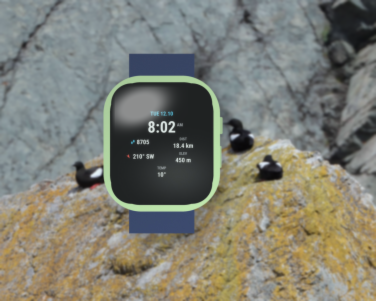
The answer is 8,02
